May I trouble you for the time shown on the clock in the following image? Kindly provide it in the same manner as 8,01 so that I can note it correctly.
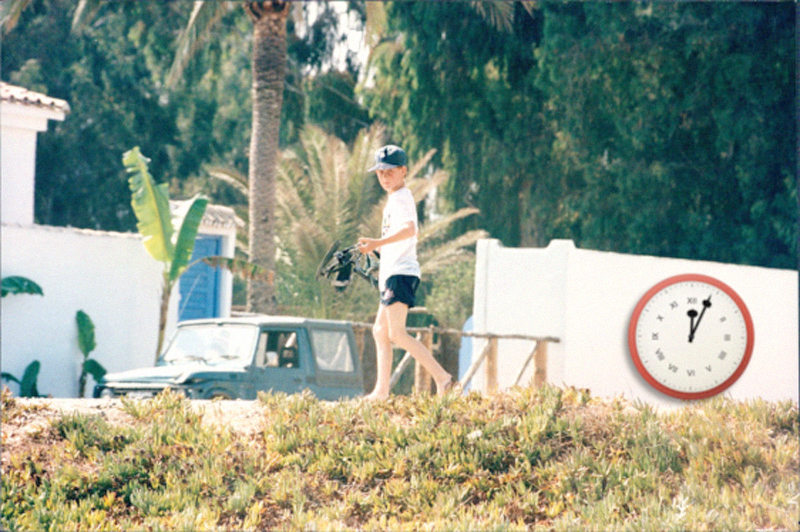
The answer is 12,04
